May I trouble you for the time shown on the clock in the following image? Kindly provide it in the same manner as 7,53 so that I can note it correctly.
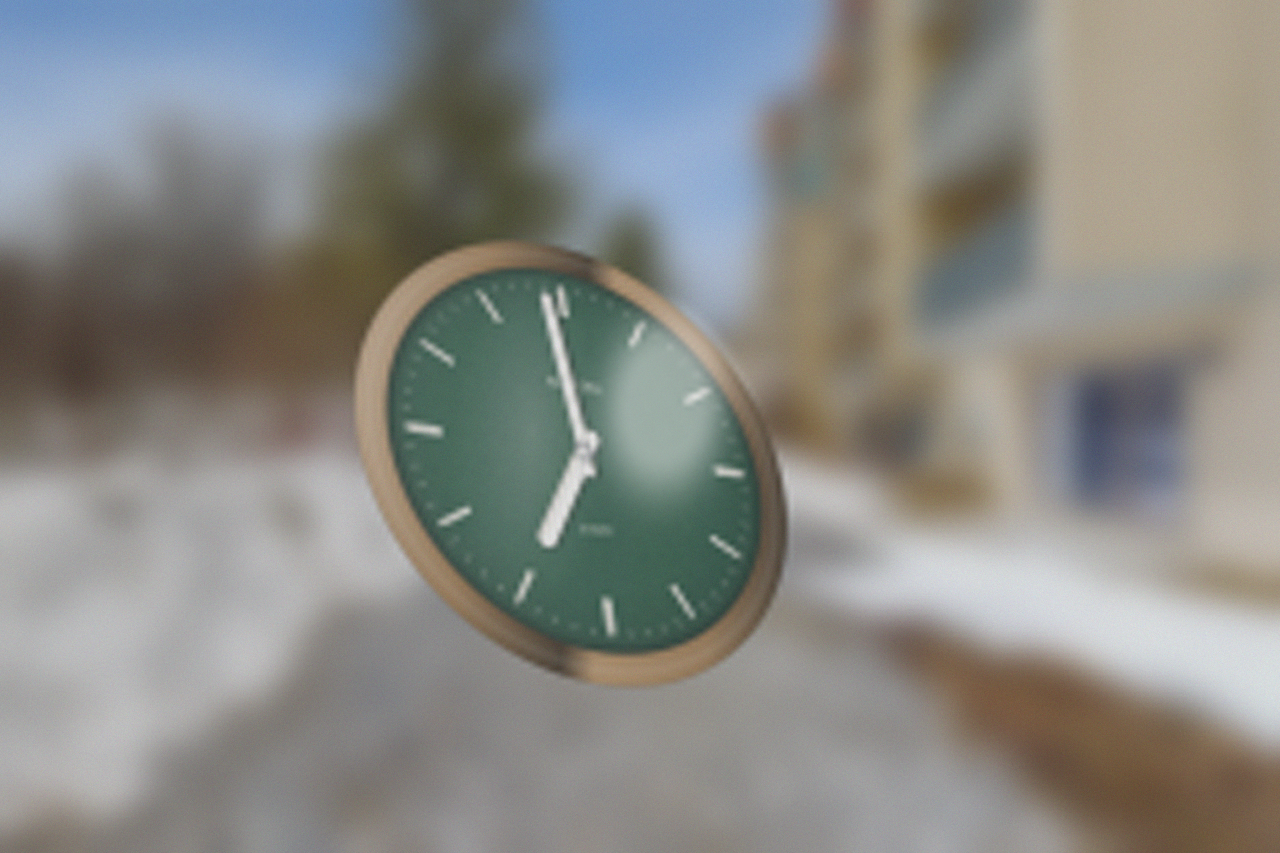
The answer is 6,59
